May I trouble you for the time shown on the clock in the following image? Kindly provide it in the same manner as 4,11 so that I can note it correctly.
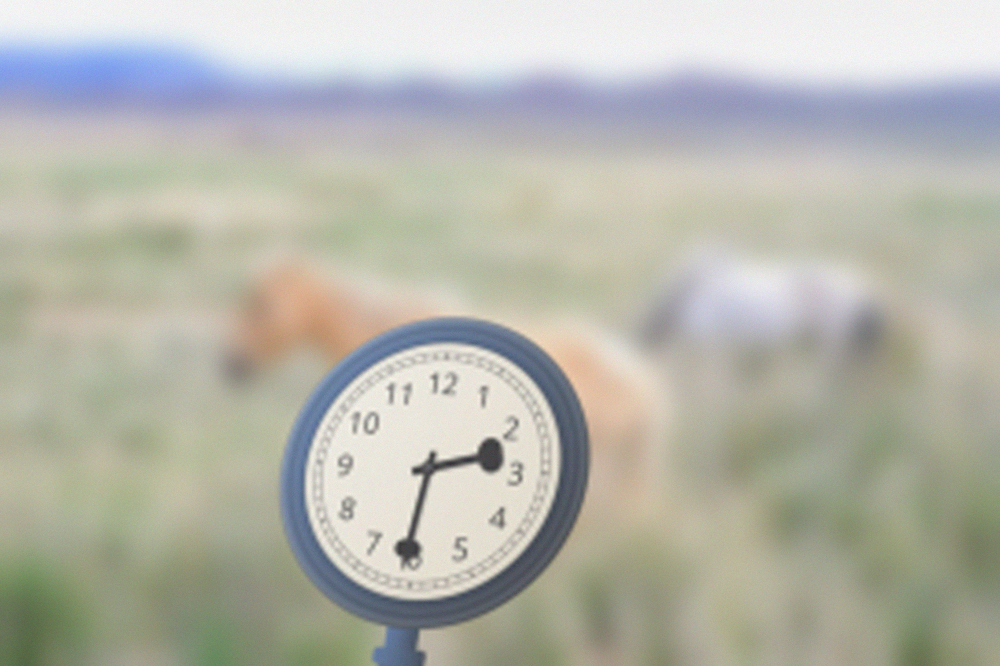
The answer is 2,31
